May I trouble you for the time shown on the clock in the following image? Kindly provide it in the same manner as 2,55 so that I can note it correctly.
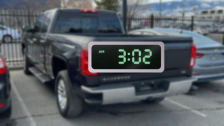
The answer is 3,02
